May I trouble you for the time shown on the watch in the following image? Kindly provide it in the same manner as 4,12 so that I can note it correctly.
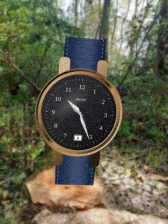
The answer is 10,26
